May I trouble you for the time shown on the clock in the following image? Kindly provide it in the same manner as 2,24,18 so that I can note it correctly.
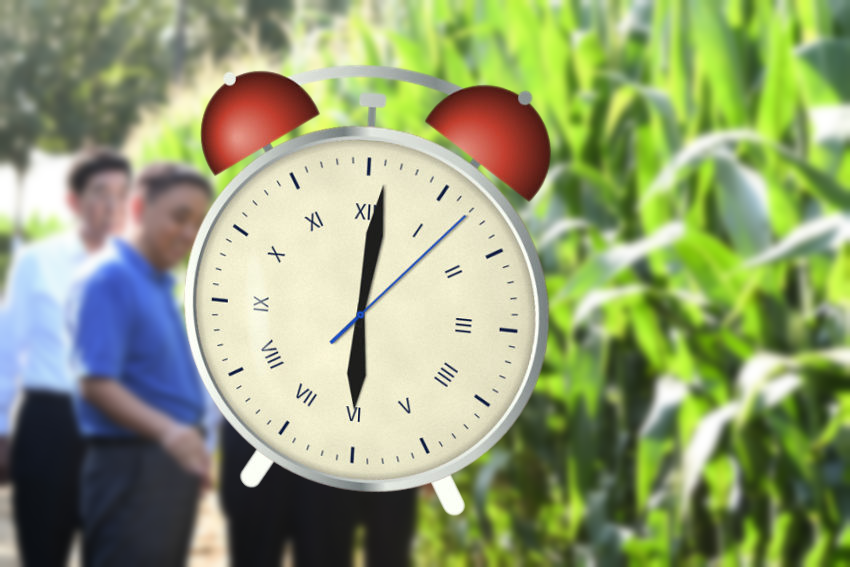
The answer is 6,01,07
